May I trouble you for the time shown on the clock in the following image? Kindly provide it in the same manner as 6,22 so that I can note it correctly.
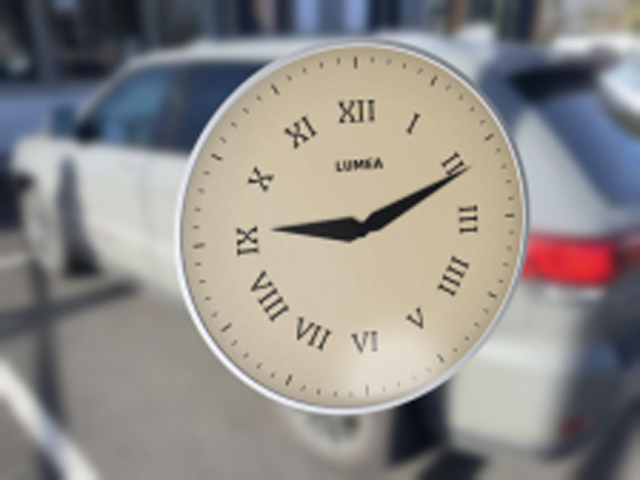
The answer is 9,11
